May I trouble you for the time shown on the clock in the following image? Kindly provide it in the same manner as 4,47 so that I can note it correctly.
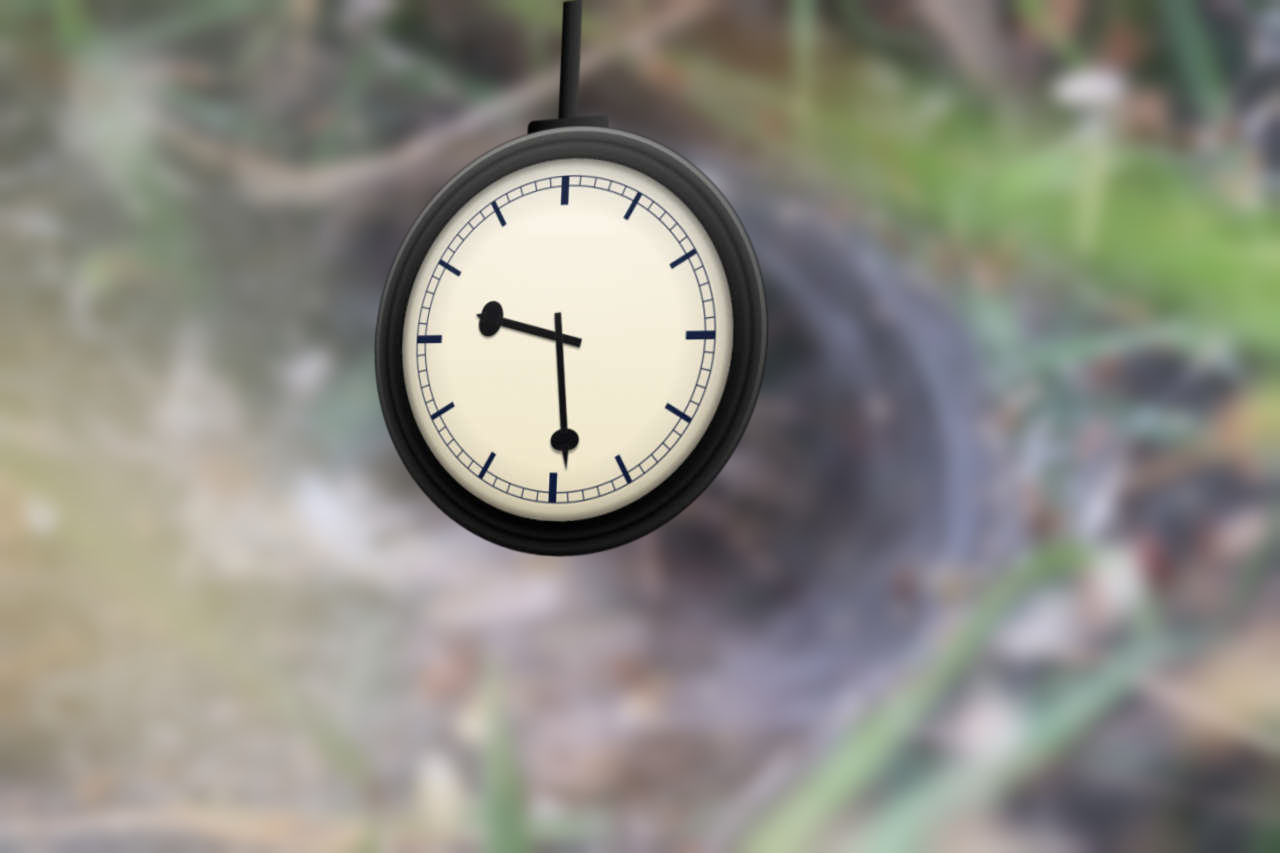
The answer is 9,29
